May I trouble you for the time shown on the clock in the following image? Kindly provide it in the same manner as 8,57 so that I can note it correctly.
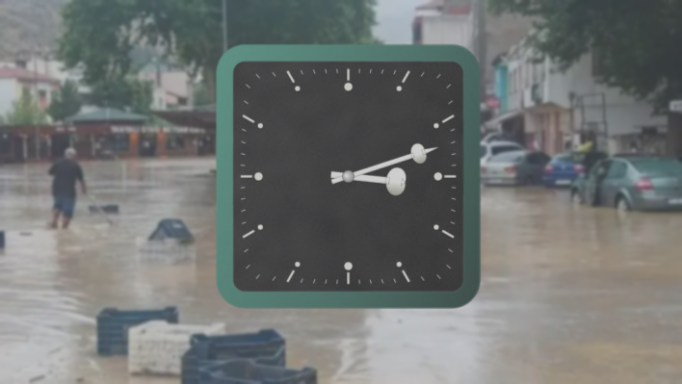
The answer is 3,12
